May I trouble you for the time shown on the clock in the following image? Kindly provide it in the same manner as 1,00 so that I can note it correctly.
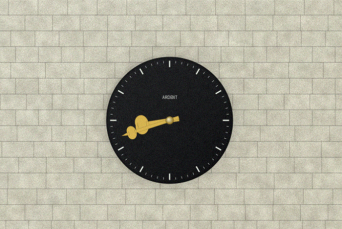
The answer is 8,42
